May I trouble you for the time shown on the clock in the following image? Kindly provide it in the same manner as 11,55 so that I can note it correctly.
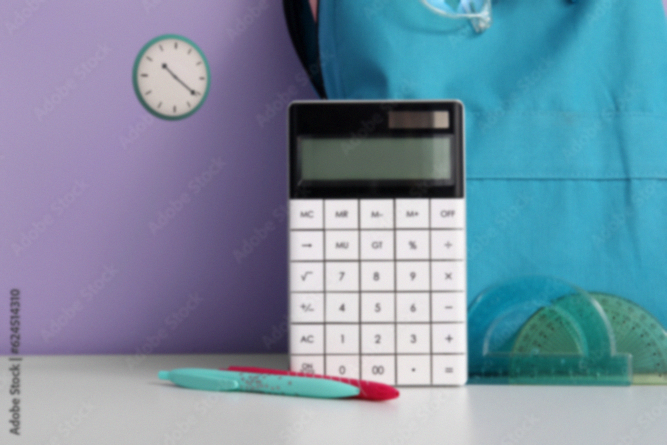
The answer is 10,21
